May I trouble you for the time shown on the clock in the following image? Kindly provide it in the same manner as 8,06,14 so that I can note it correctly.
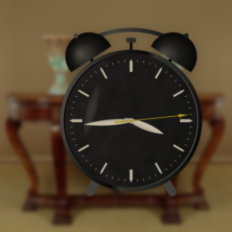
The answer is 3,44,14
